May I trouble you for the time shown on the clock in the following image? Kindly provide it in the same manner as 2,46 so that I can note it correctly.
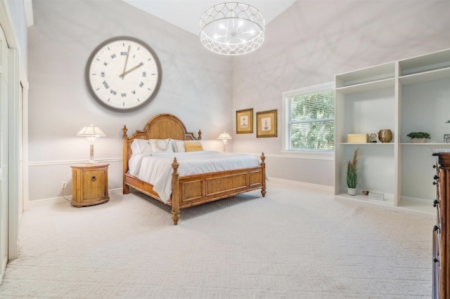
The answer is 2,02
